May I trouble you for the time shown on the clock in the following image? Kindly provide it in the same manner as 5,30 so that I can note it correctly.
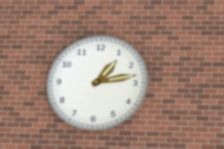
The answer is 1,13
